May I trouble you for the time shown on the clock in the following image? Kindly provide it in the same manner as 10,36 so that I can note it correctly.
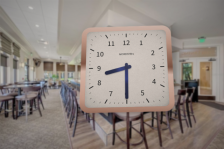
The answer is 8,30
